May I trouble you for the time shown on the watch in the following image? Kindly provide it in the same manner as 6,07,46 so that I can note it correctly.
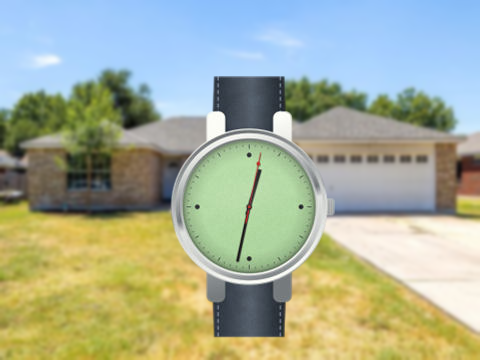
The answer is 12,32,02
